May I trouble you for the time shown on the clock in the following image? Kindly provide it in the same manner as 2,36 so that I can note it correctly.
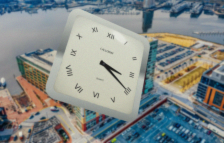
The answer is 3,20
